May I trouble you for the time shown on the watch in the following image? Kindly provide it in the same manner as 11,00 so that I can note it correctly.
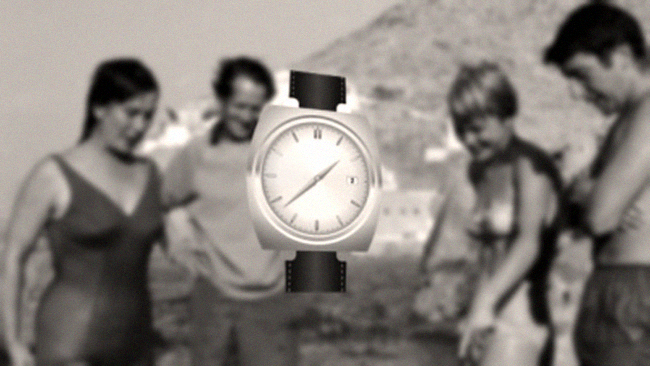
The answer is 1,38
